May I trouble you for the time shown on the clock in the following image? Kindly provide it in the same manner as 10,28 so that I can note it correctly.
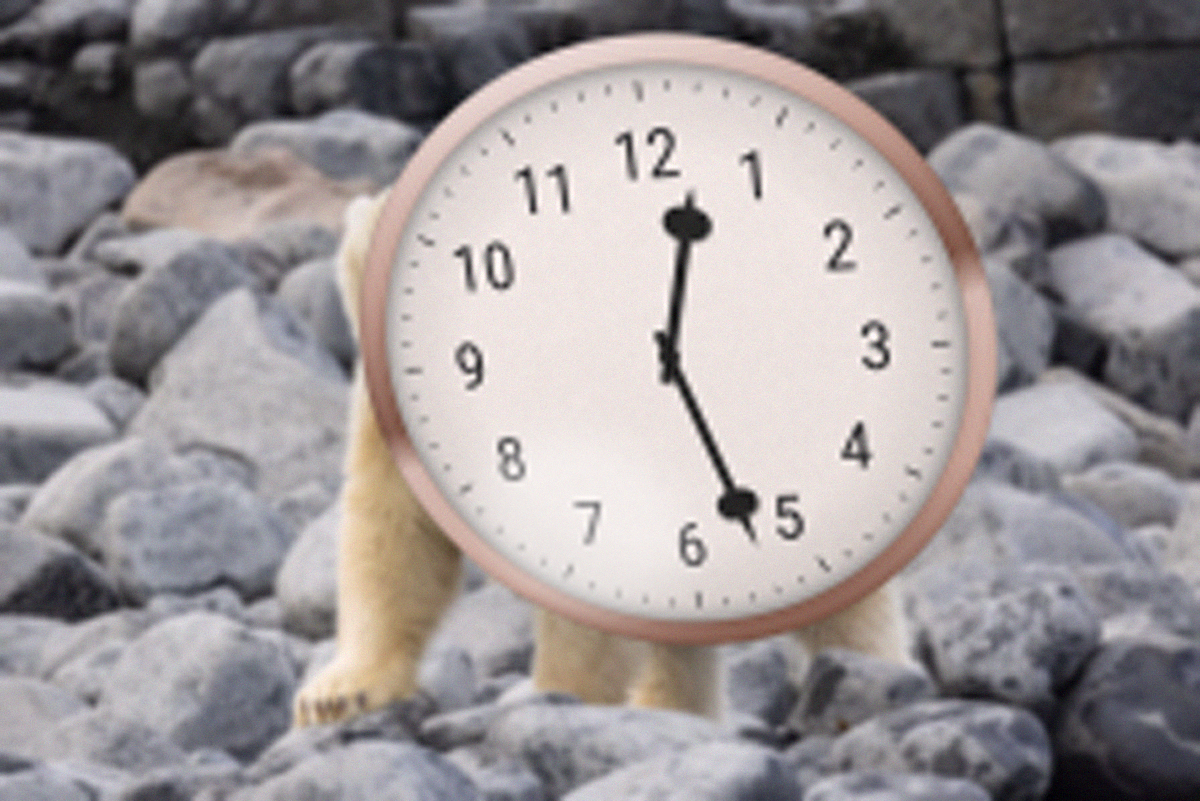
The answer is 12,27
